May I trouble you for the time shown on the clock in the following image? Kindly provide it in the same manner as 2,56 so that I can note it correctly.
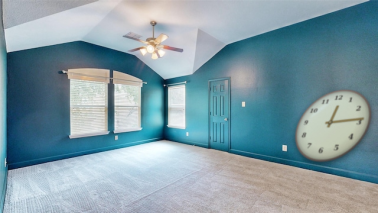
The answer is 12,14
